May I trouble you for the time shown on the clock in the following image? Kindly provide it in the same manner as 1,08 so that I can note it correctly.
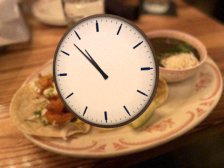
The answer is 10,53
